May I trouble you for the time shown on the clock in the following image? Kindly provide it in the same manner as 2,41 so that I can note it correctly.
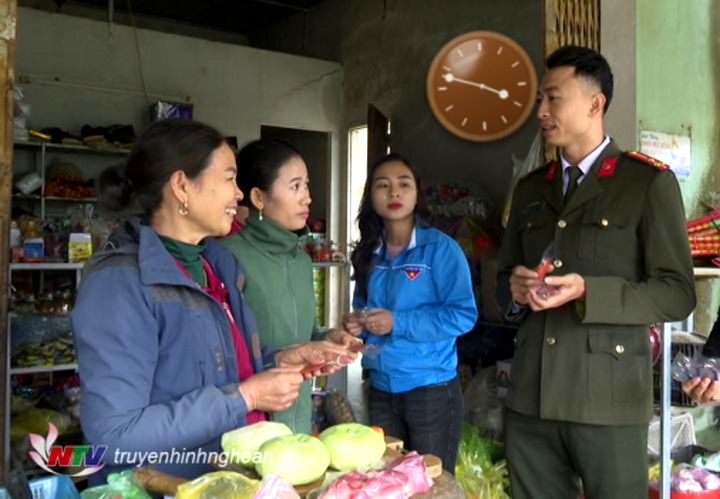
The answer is 3,48
